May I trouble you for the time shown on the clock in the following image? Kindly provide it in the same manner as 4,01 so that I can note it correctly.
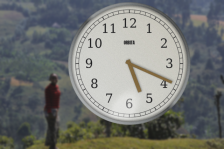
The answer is 5,19
